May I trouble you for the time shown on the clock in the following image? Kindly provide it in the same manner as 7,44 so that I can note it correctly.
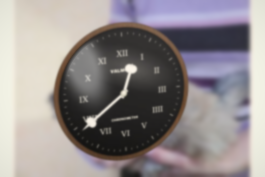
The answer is 12,39
